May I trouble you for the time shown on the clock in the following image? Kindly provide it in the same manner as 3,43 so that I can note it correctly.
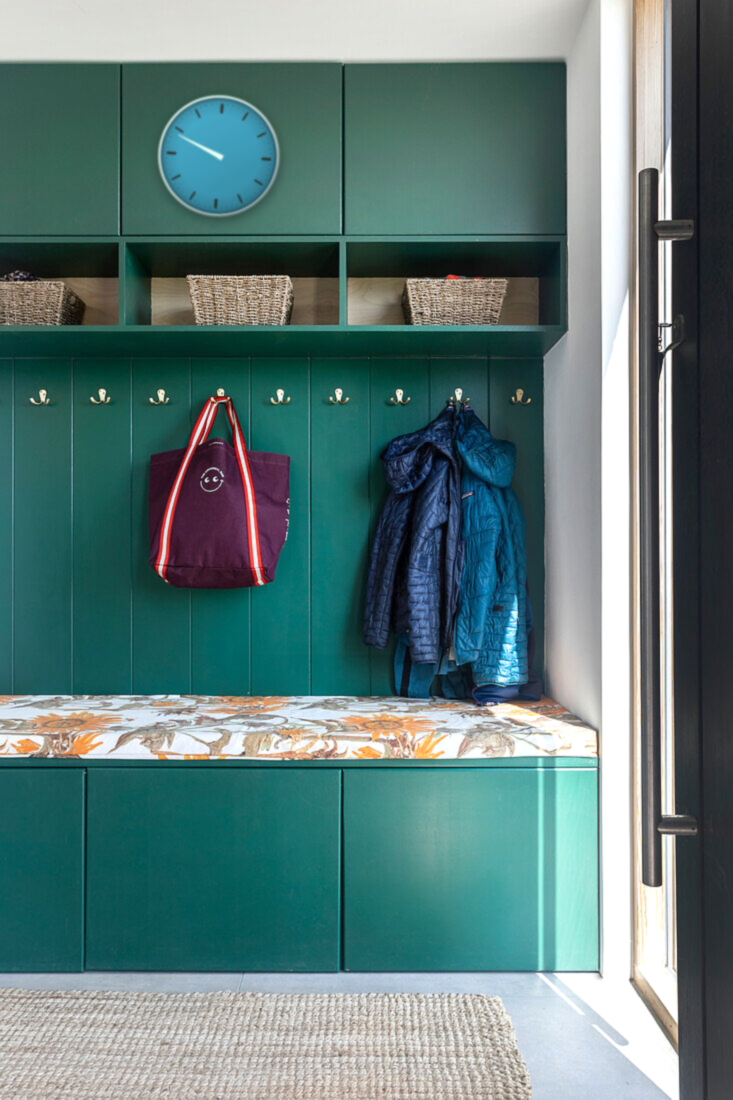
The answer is 9,49
